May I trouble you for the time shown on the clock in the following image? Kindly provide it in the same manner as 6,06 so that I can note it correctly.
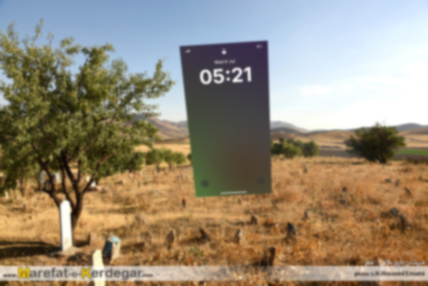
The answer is 5,21
